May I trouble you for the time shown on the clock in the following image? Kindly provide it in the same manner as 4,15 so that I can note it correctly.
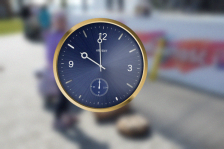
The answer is 9,59
